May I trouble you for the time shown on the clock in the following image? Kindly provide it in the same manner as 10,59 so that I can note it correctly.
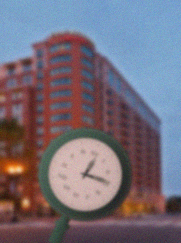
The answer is 12,14
